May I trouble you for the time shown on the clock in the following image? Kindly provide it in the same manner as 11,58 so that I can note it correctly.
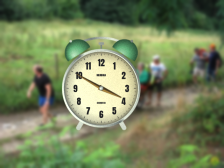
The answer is 3,50
